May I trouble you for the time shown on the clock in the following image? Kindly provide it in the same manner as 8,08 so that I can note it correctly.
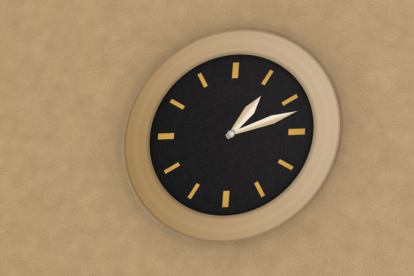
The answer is 1,12
